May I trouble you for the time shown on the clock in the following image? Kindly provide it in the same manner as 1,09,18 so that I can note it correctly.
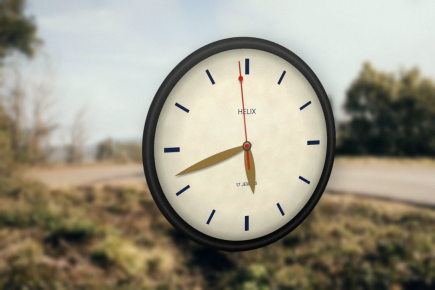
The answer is 5,41,59
